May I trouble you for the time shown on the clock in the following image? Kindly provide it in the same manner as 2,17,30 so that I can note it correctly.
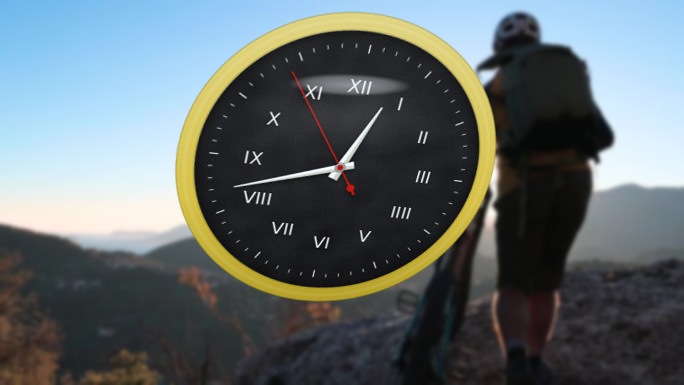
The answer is 12,41,54
